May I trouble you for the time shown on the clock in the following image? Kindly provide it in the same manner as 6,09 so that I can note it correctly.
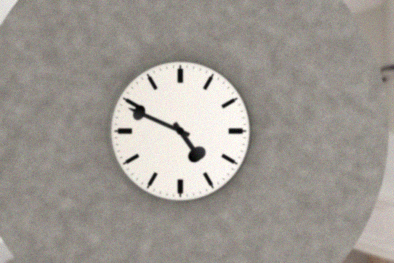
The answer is 4,49
